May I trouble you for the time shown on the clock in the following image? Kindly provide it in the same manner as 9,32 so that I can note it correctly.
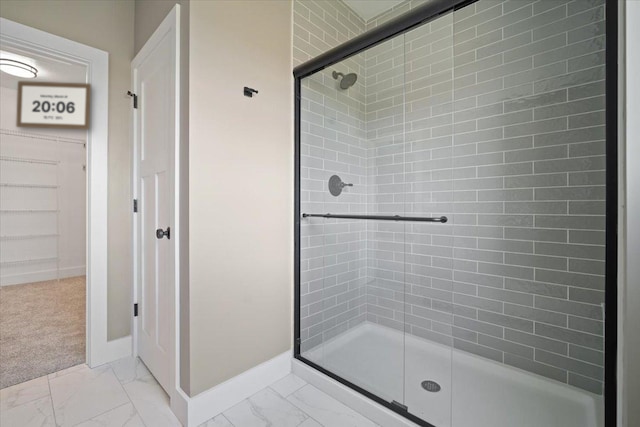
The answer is 20,06
